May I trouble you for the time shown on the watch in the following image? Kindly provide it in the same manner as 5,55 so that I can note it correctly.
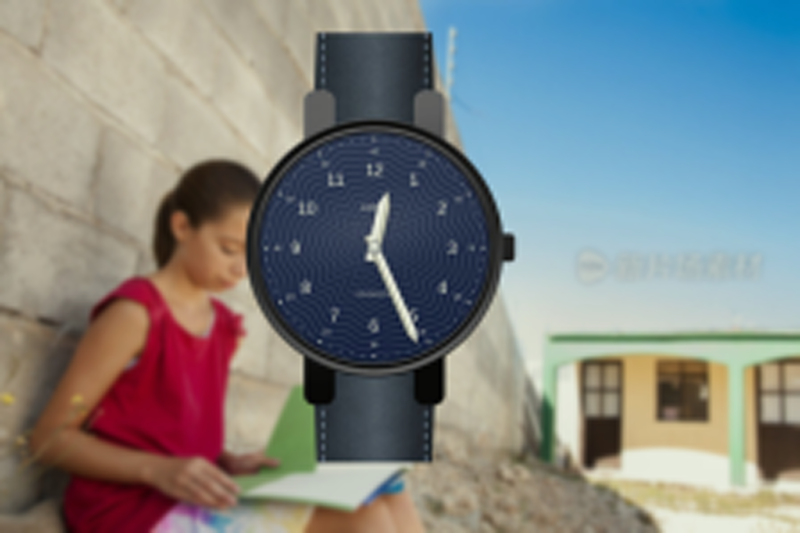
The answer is 12,26
